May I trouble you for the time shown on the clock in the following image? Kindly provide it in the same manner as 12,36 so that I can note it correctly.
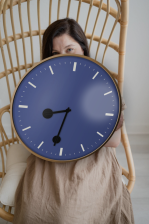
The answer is 8,32
